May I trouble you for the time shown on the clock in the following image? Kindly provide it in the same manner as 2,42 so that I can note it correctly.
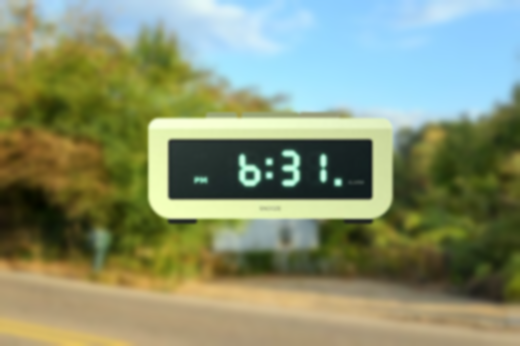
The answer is 6,31
